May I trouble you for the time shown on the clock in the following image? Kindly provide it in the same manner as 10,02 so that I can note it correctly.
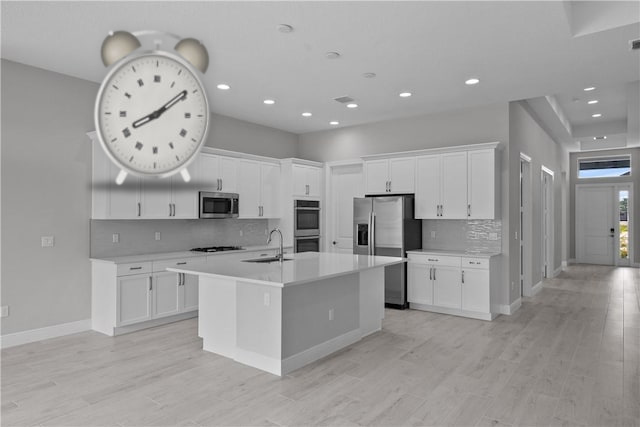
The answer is 8,09
